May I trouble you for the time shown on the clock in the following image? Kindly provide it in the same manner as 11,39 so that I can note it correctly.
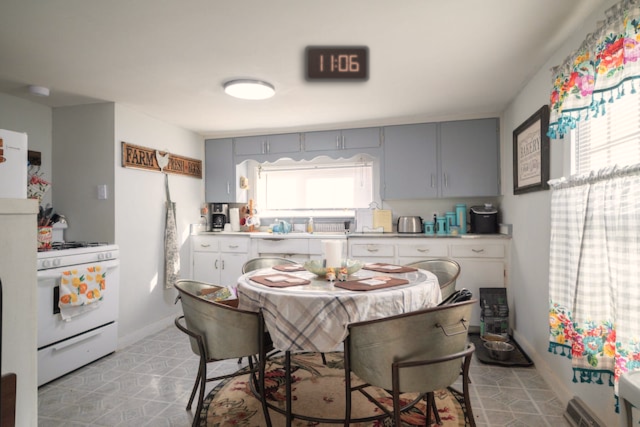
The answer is 11,06
